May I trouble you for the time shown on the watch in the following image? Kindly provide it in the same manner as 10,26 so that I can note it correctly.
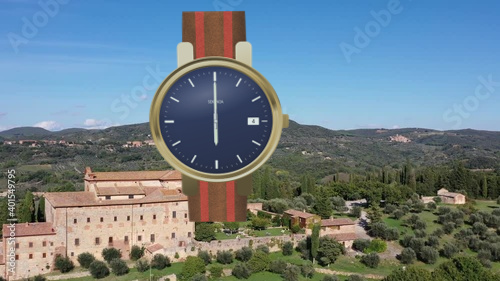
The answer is 6,00
